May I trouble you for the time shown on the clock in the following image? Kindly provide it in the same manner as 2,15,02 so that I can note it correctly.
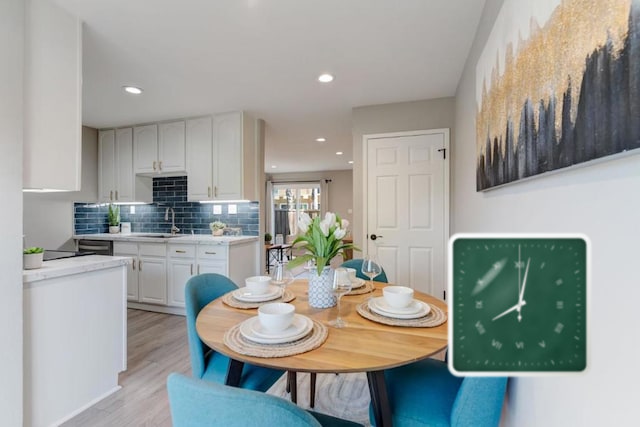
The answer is 8,02,00
